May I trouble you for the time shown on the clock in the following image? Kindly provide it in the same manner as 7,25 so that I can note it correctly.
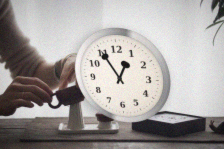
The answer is 12,55
